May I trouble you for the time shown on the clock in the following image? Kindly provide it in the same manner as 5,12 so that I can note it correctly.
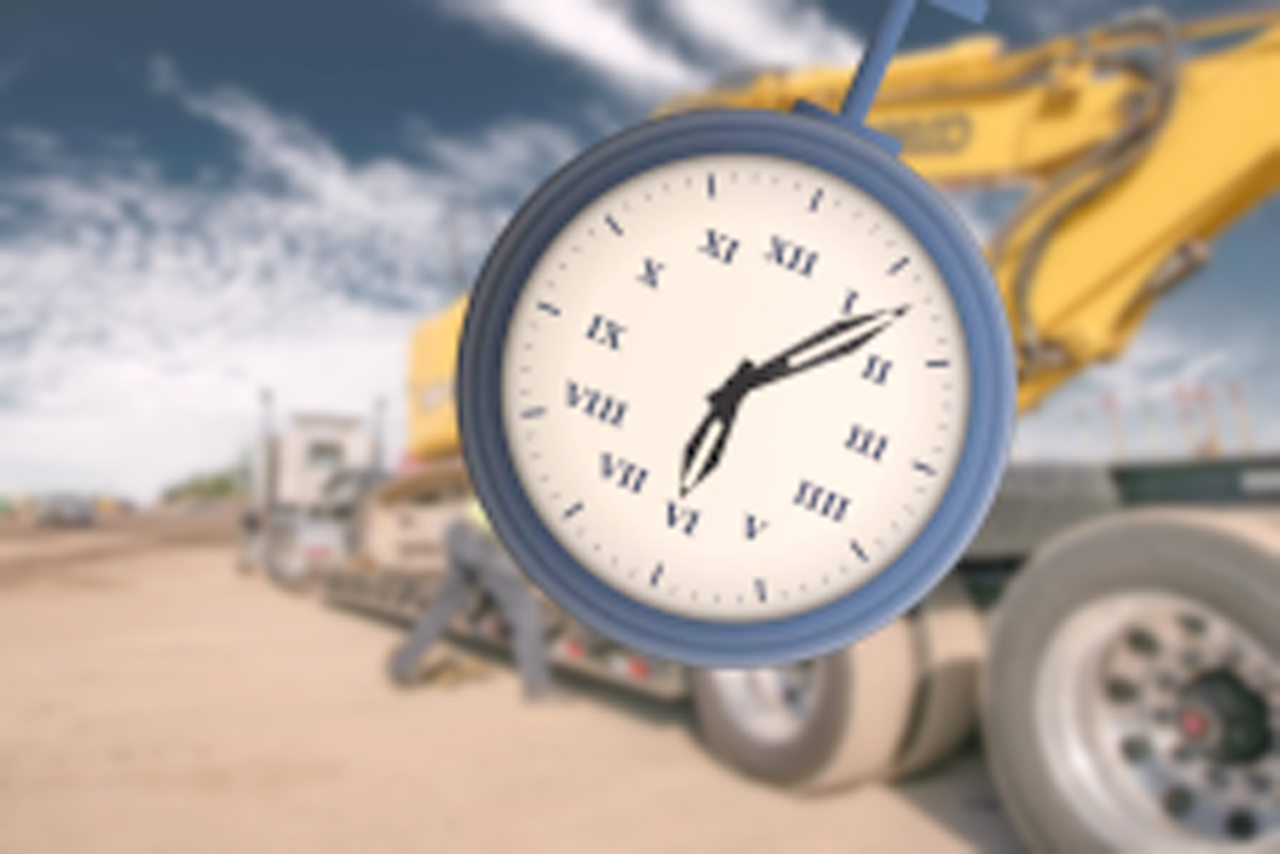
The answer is 6,07
